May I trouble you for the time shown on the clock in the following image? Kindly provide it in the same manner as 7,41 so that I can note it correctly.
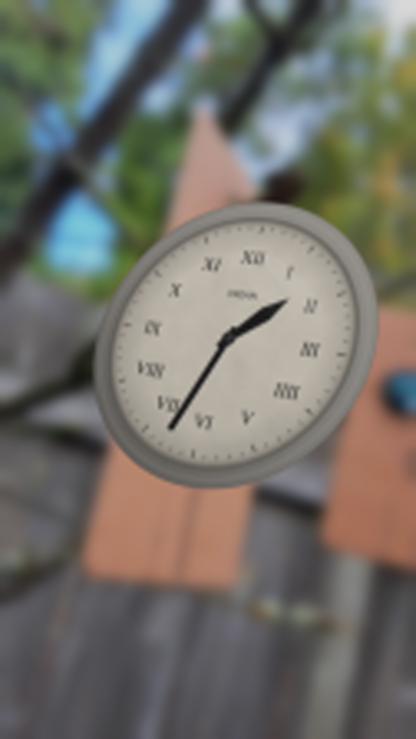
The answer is 1,33
